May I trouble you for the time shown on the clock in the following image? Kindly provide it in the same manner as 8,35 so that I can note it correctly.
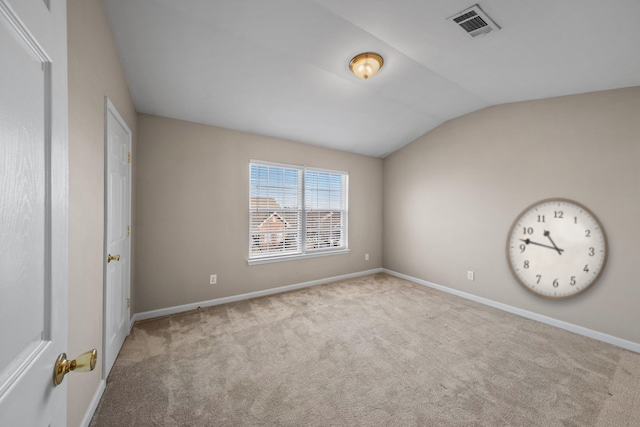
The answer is 10,47
